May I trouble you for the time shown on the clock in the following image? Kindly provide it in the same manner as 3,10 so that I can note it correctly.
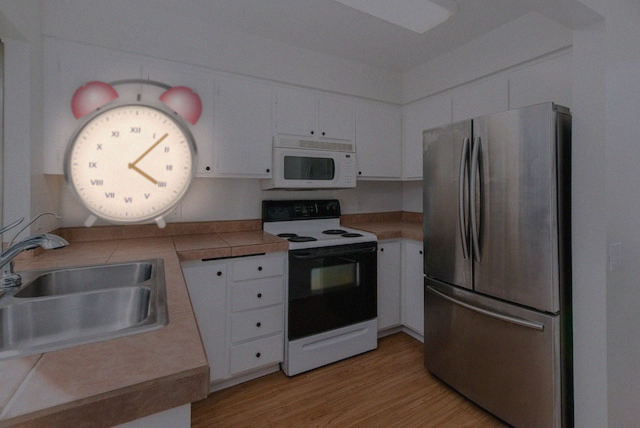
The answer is 4,07
